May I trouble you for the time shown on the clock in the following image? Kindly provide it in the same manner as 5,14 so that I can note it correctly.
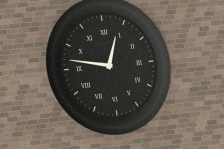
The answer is 12,47
